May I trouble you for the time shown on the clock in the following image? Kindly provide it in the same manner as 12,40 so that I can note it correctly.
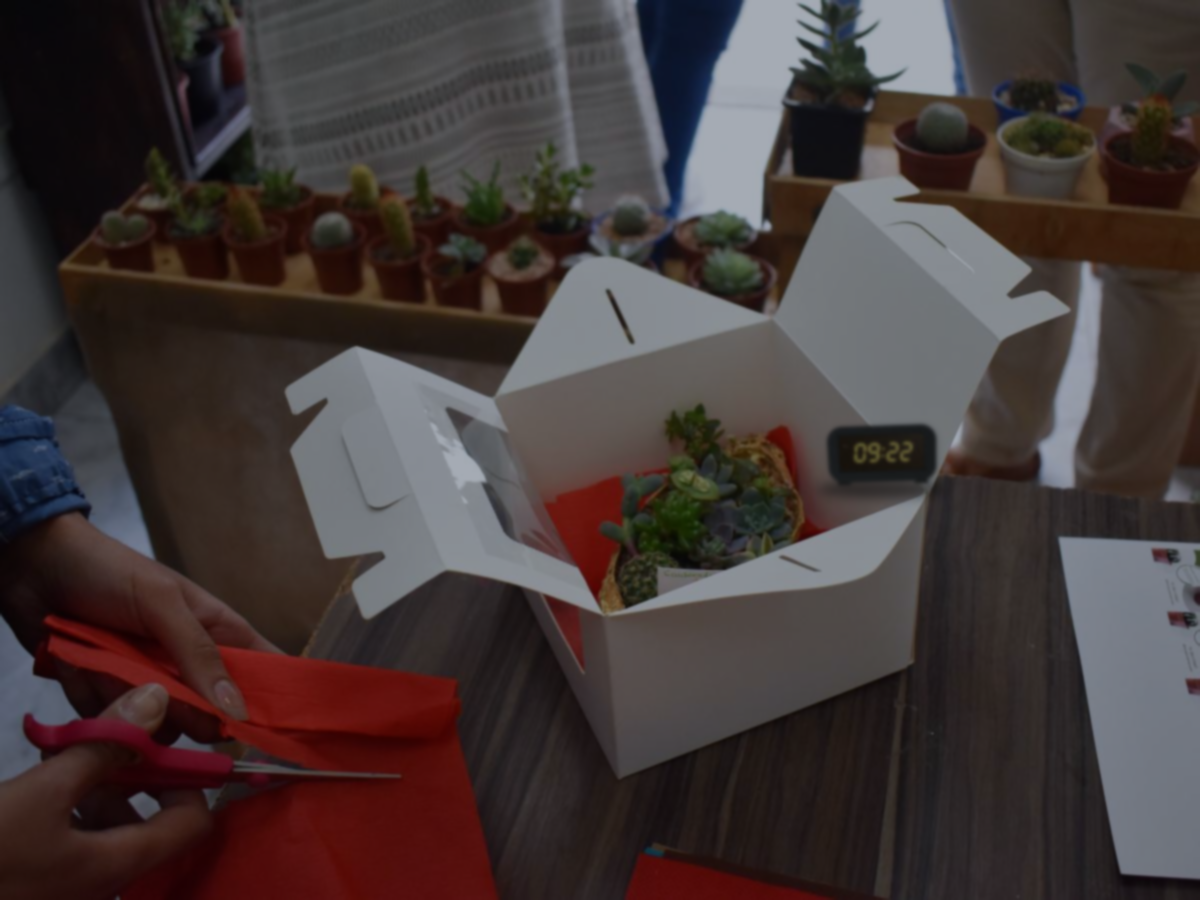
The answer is 9,22
